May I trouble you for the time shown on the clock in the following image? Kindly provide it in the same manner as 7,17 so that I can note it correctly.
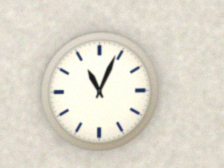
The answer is 11,04
